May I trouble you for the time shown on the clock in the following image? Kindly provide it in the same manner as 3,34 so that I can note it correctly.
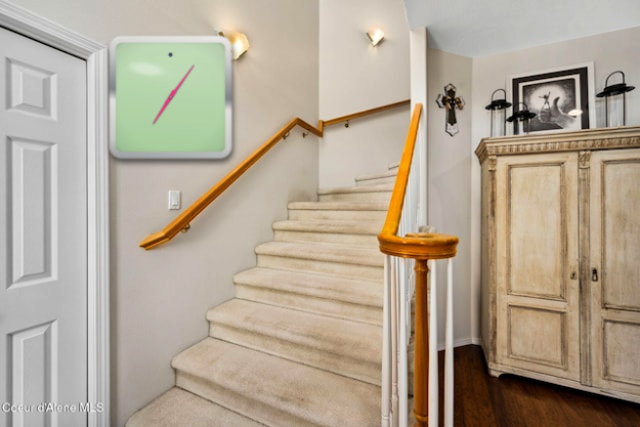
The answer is 7,06
